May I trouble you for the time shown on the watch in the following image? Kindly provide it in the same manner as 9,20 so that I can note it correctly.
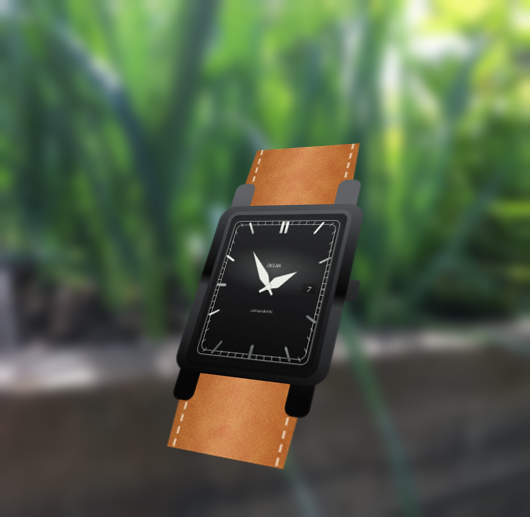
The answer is 1,54
